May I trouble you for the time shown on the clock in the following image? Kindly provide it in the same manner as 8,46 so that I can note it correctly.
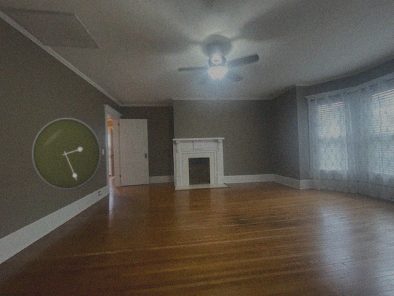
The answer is 2,26
